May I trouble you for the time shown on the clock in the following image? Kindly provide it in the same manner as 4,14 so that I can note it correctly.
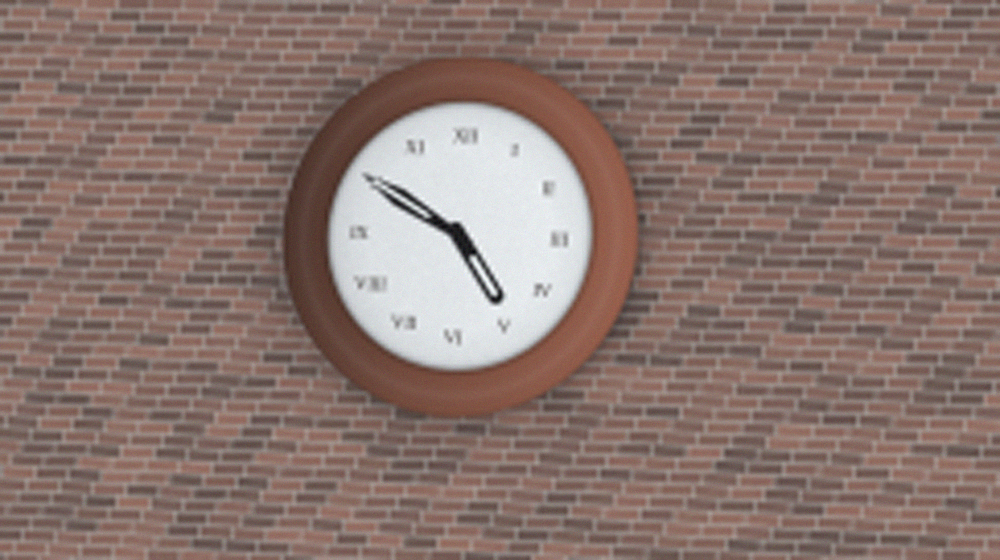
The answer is 4,50
